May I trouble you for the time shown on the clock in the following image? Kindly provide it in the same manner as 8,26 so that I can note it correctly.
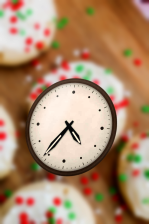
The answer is 4,36
